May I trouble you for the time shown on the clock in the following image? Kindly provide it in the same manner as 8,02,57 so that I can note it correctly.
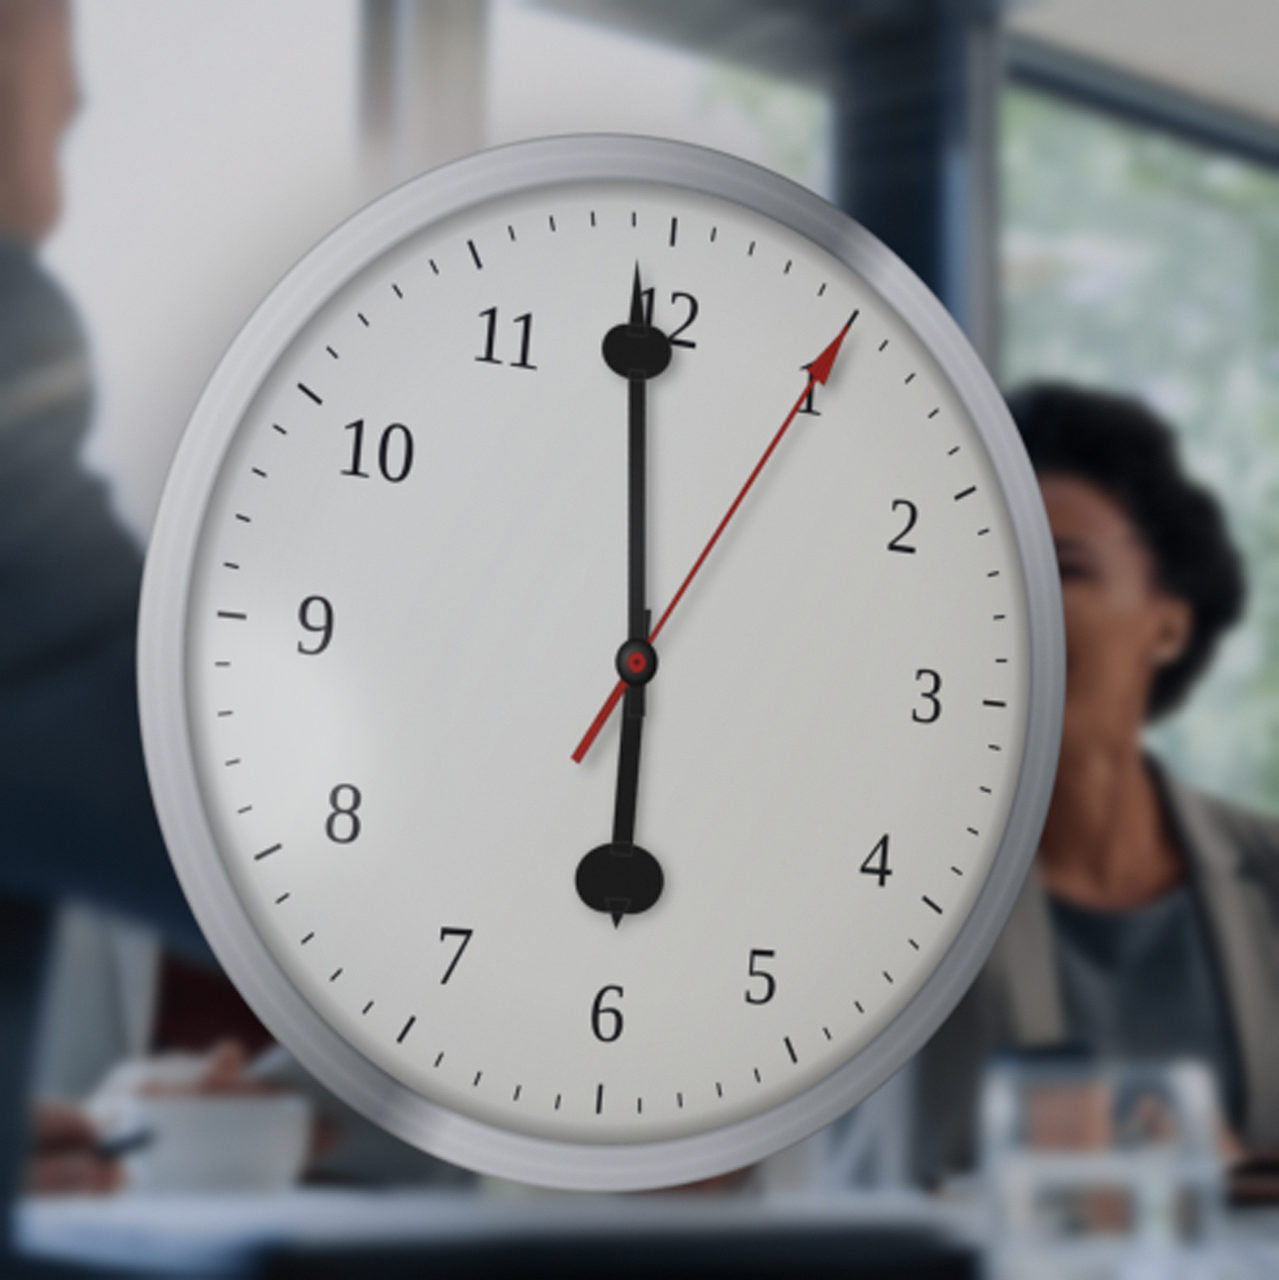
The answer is 5,59,05
